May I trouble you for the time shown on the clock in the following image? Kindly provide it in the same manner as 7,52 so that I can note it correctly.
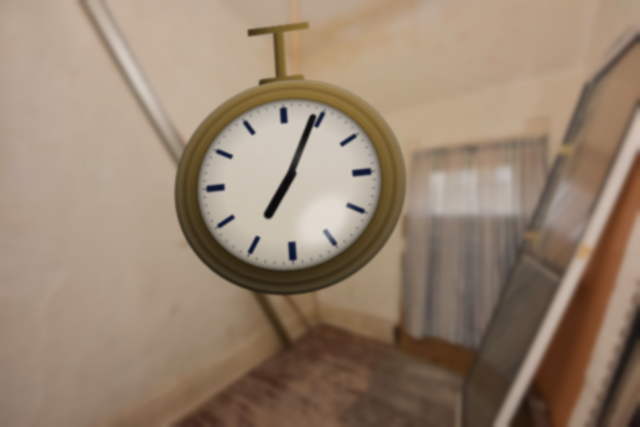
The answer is 7,04
